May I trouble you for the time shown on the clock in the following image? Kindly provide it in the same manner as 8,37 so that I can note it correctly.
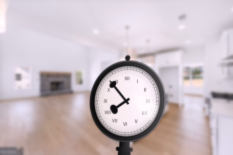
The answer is 7,53
